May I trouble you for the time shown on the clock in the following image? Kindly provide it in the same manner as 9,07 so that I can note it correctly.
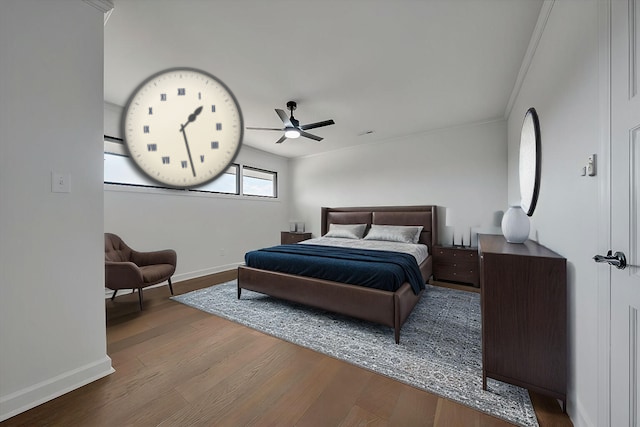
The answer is 1,28
